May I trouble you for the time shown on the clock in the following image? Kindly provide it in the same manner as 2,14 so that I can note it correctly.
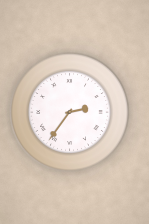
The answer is 2,36
